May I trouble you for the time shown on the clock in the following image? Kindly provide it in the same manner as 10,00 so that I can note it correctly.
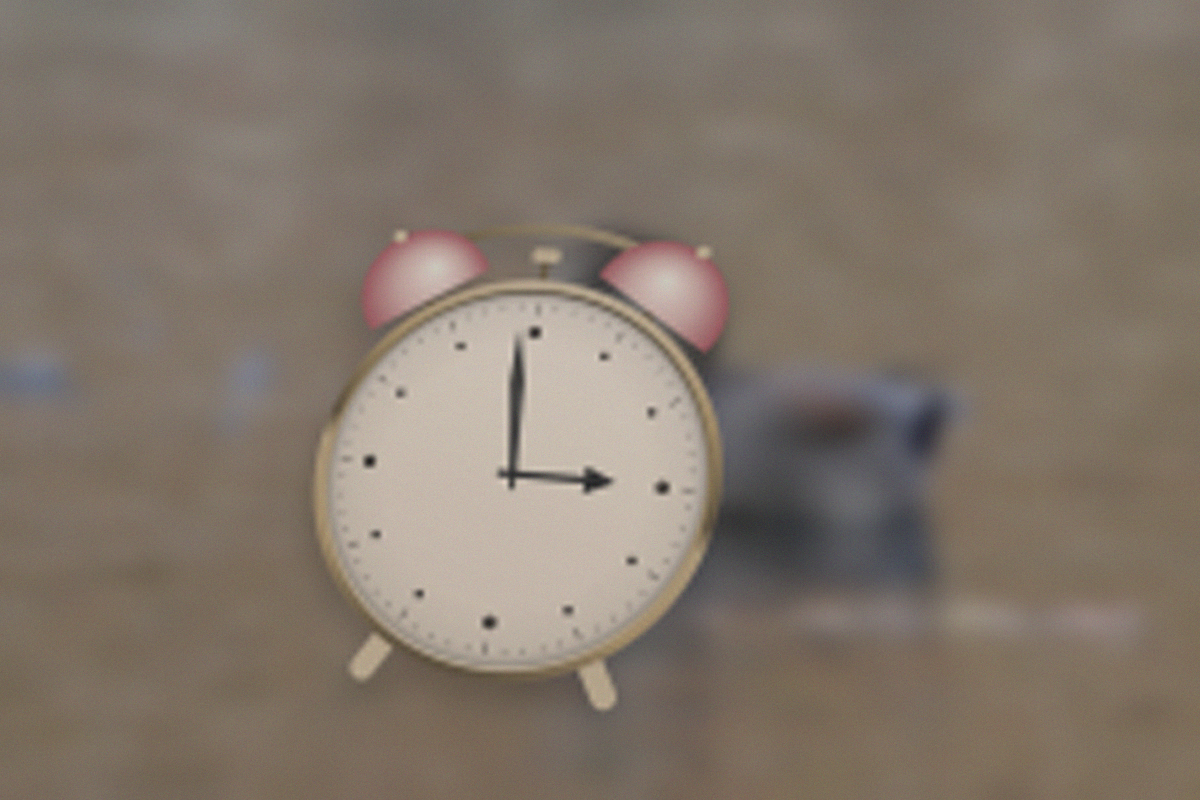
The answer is 2,59
